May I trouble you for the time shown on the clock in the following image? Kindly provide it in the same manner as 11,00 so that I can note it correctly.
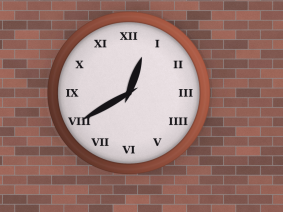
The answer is 12,40
